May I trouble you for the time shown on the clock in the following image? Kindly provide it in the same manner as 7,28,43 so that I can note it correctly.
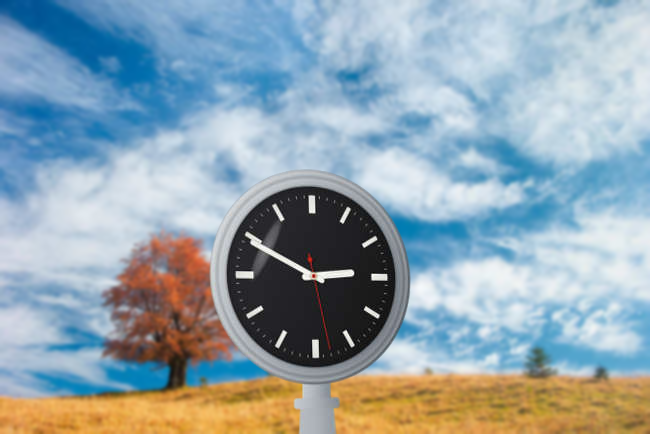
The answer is 2,49,28
